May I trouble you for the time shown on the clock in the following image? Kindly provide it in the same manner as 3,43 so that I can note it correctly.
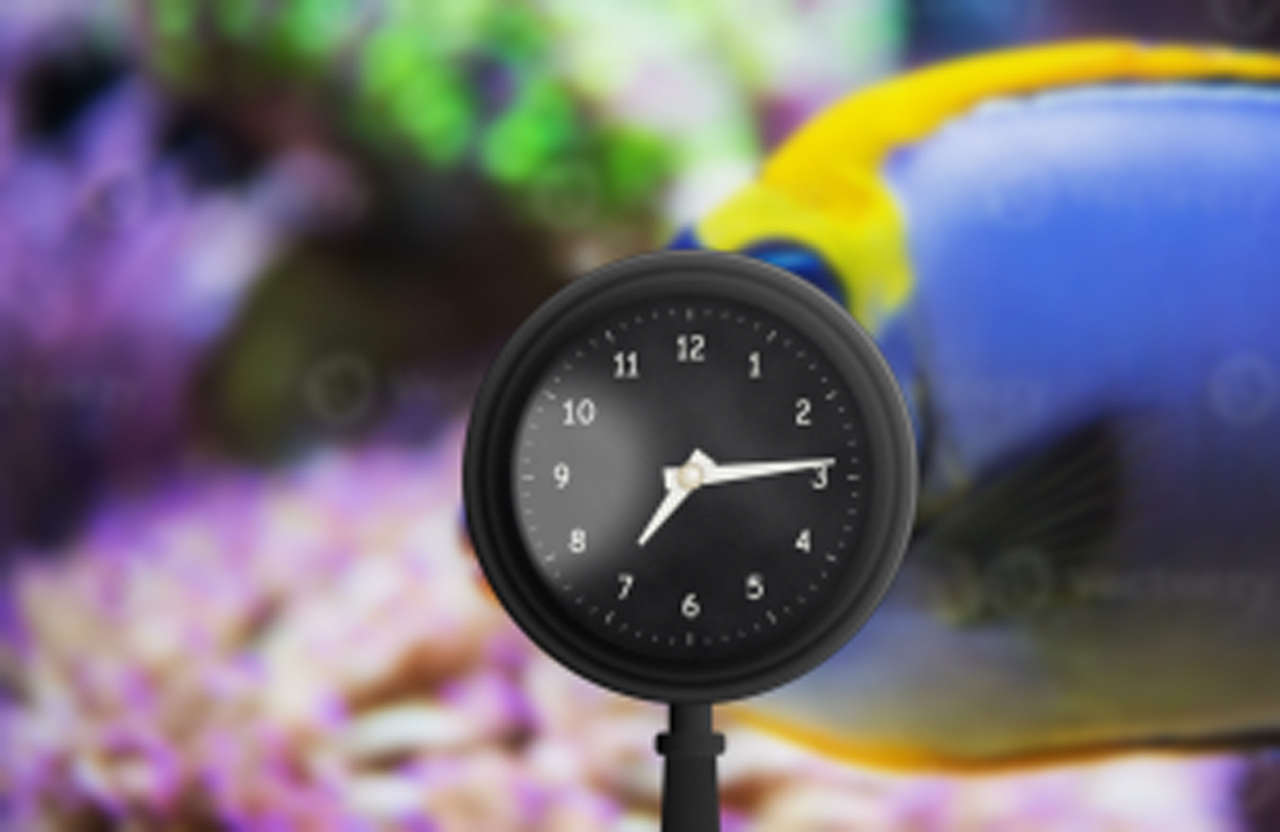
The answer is 7,14
